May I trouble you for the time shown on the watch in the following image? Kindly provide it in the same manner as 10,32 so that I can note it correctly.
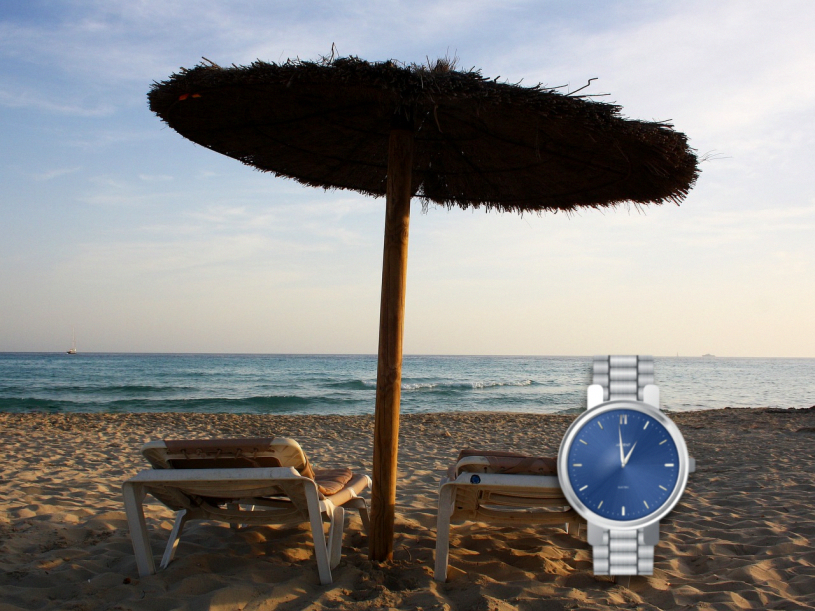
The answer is 12,59
